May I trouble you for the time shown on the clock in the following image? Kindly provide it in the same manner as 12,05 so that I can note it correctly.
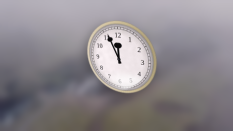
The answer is 11,56
